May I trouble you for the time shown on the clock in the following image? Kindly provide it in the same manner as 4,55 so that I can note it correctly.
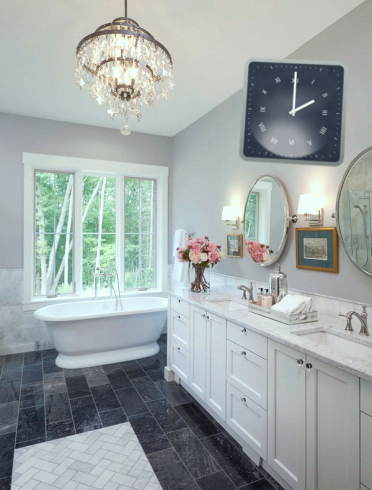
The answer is 2,00
